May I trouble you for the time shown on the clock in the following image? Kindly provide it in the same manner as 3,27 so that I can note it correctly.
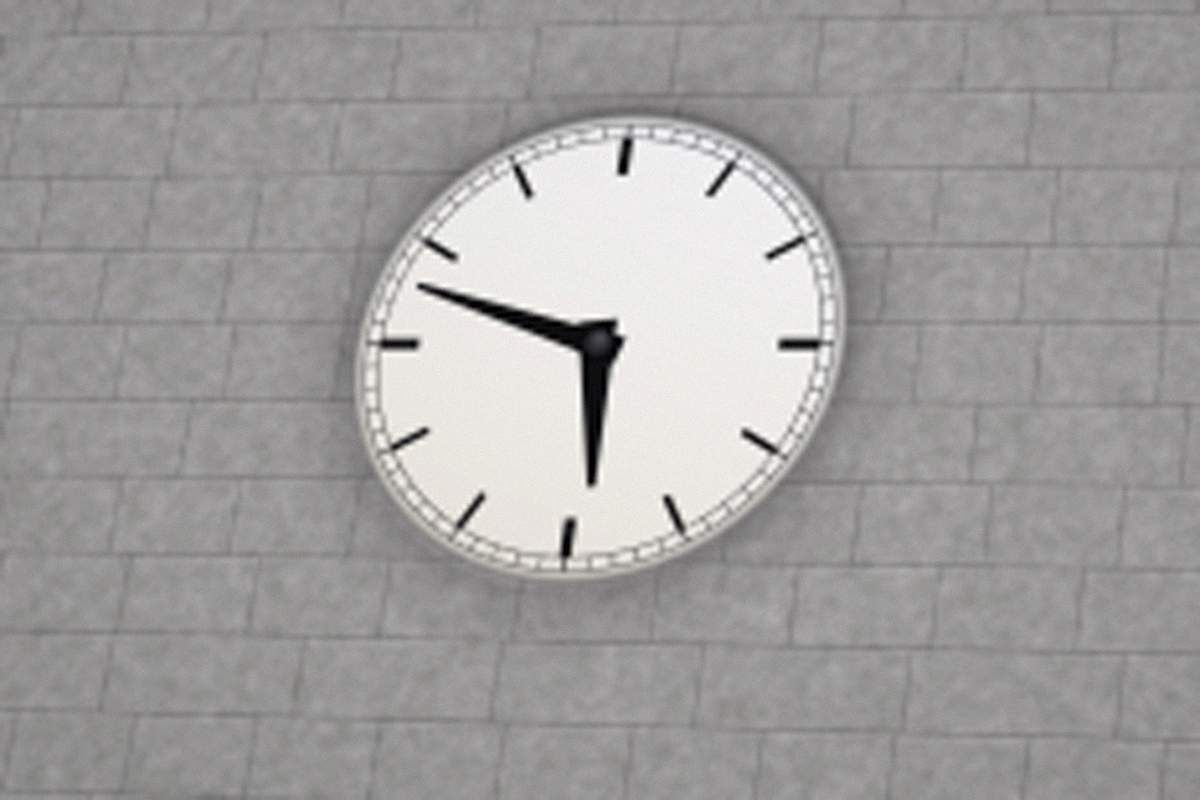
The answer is 5,48
